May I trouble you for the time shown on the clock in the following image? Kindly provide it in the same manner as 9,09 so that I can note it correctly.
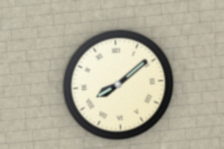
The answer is 8,09
